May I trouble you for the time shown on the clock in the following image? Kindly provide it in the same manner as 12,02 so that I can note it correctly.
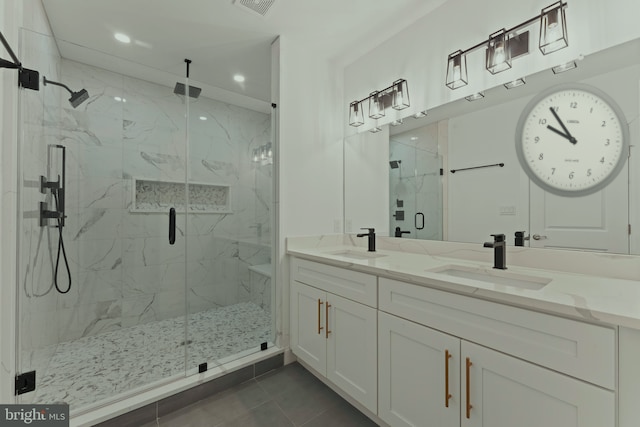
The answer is 9,54
